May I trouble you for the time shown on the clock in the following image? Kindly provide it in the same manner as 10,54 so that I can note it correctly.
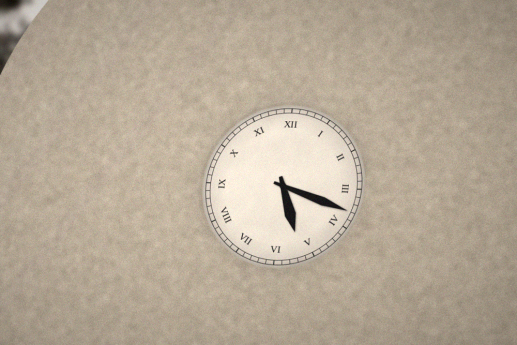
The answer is 5,18
